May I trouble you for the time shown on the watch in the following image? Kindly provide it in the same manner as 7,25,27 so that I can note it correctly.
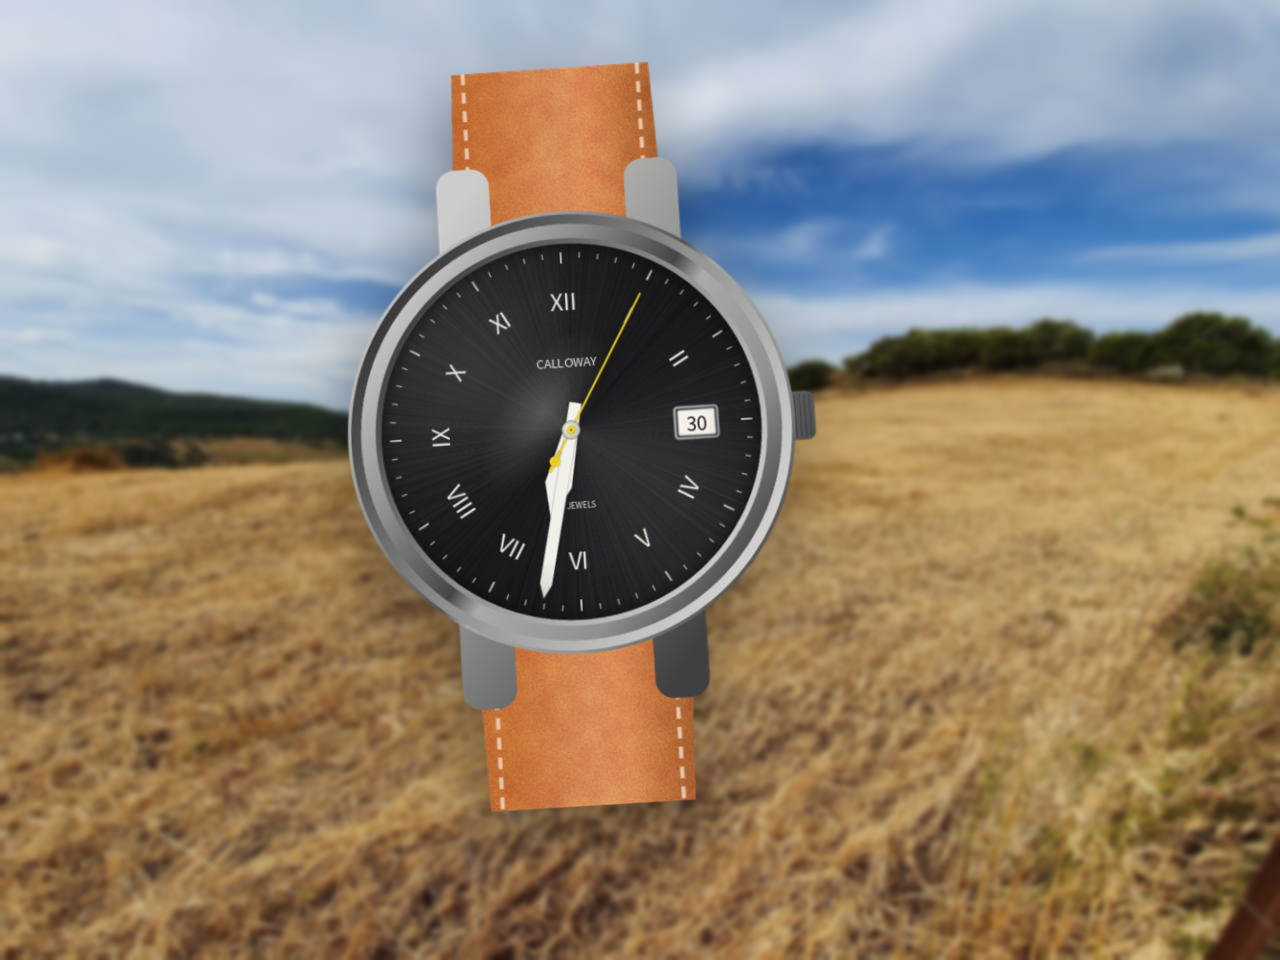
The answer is 6,32,05
